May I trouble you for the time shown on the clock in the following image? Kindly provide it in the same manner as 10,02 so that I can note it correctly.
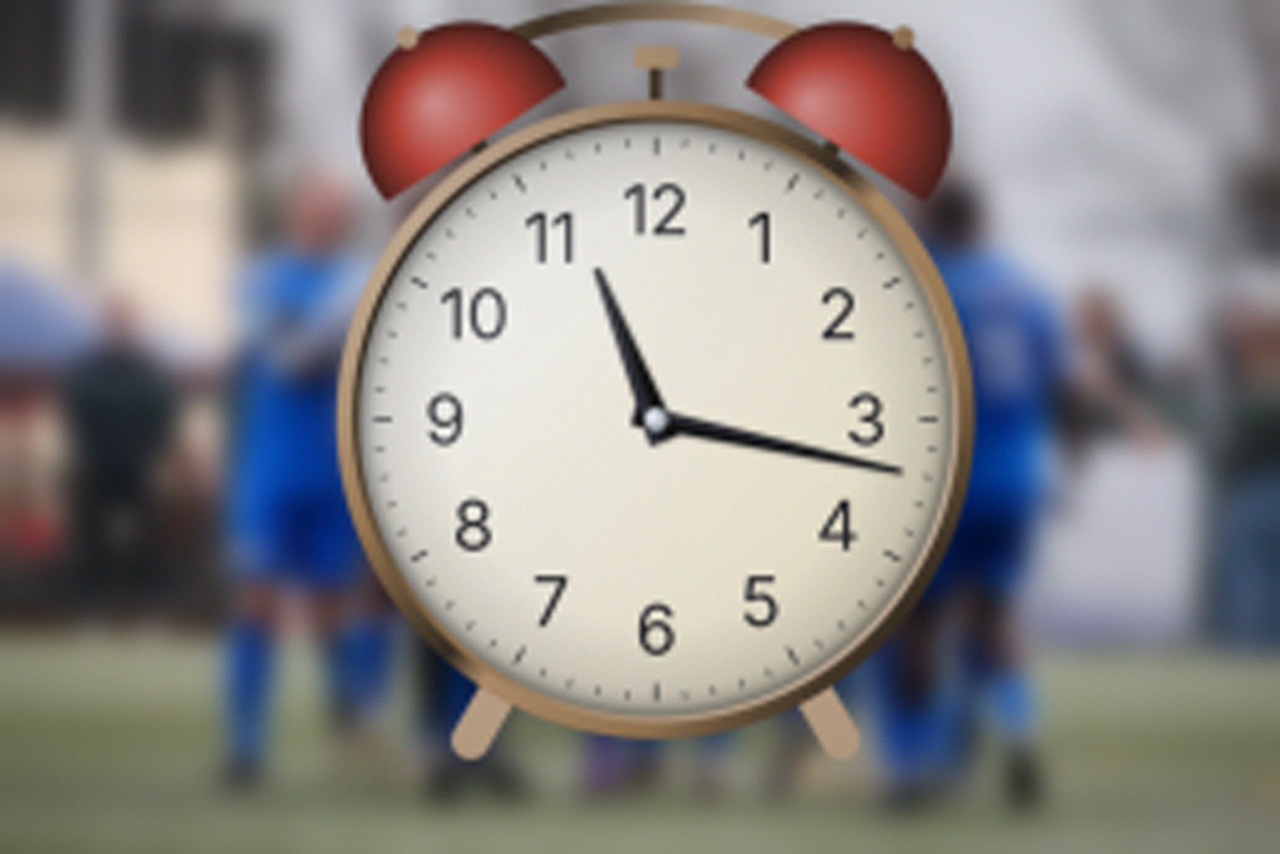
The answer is 11,17
